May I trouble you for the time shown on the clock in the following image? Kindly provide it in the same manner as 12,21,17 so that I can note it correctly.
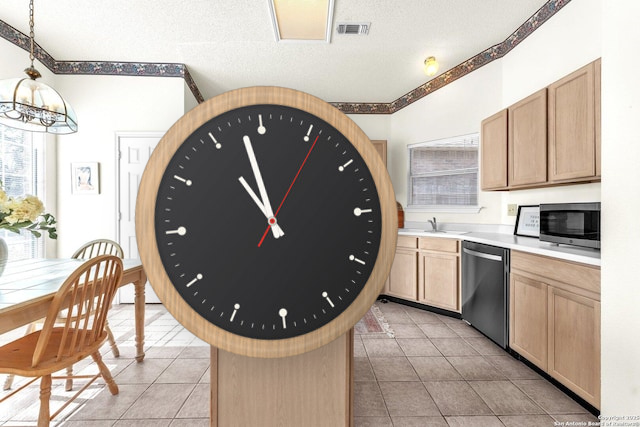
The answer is 10,58,06
